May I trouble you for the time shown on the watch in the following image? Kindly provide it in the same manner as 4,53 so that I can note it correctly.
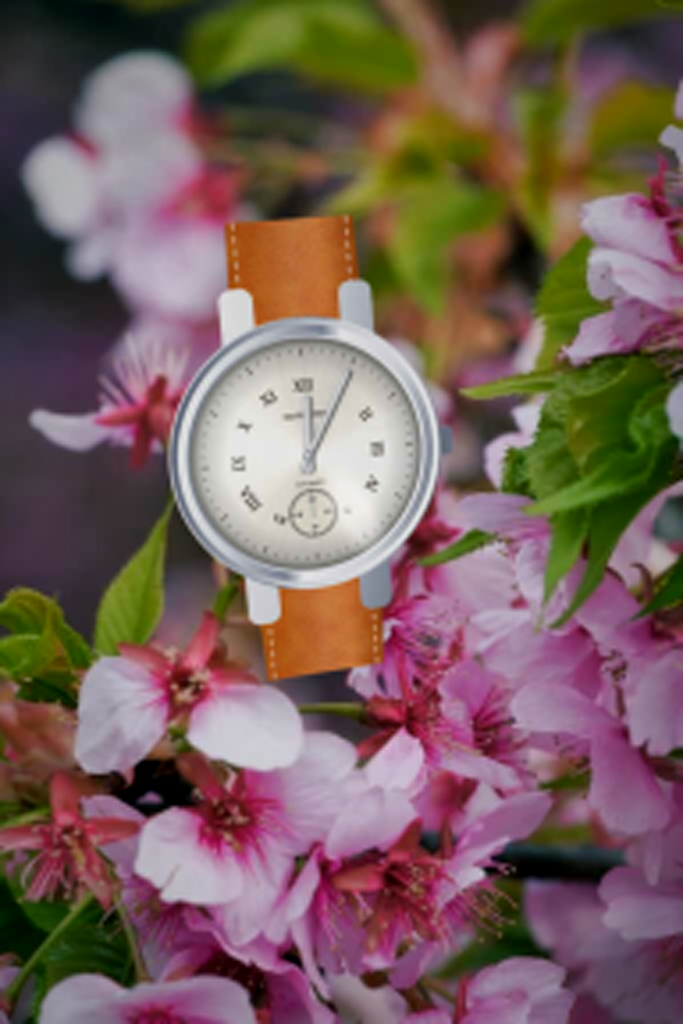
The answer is 12,05
